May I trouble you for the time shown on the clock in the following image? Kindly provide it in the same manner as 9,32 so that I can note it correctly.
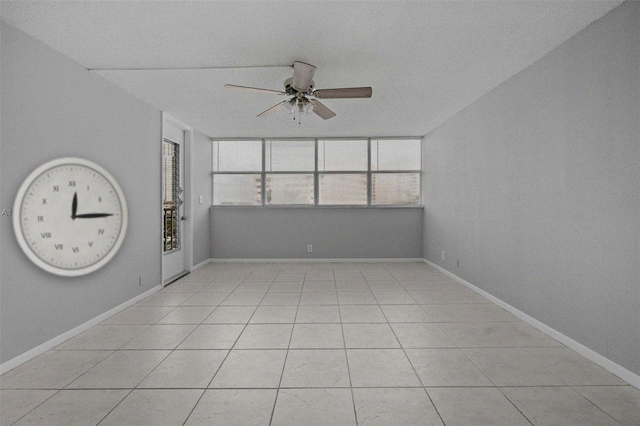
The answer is 12,15
